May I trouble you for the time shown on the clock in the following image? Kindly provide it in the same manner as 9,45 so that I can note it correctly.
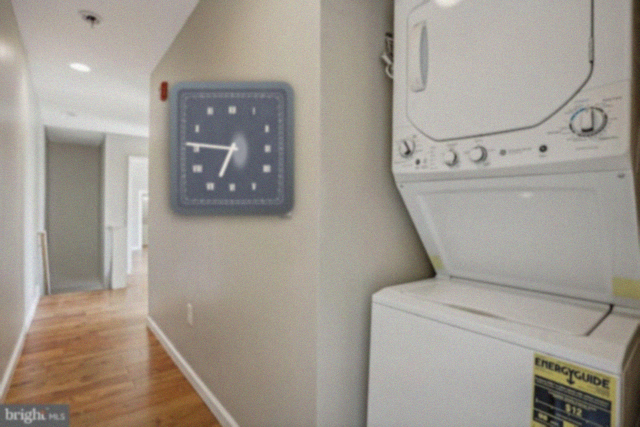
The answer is 6,46
